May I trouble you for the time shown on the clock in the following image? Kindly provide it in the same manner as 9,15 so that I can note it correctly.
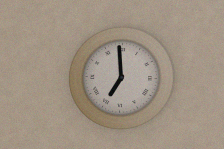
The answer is 6,59
